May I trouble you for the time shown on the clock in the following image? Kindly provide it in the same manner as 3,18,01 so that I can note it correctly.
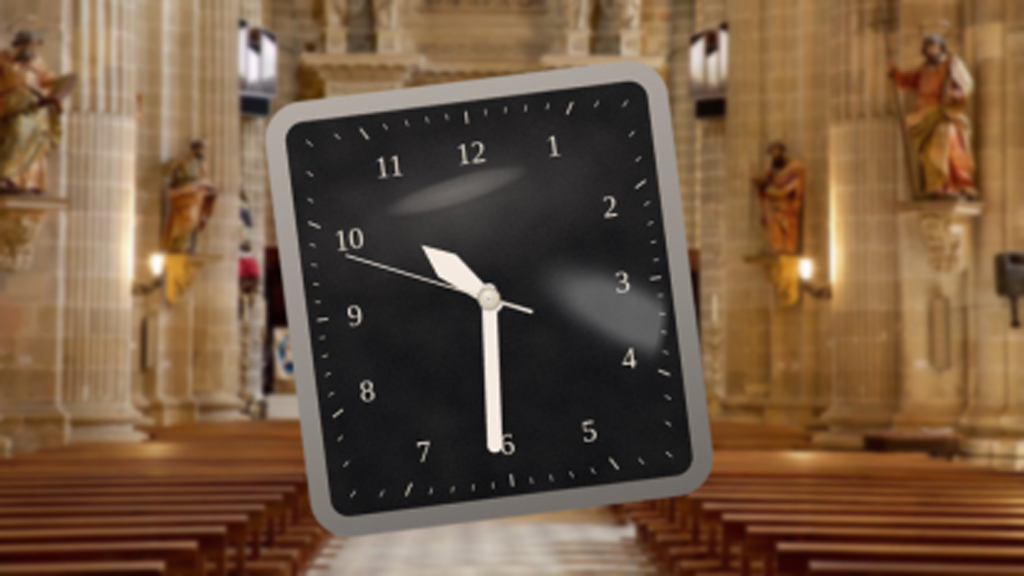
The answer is 10,30,49
